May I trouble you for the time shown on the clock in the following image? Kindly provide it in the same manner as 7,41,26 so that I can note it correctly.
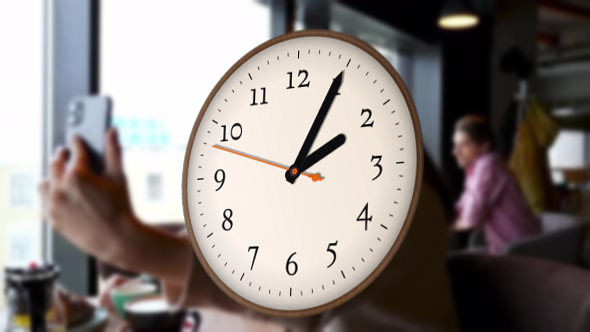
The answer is 2,04,48
